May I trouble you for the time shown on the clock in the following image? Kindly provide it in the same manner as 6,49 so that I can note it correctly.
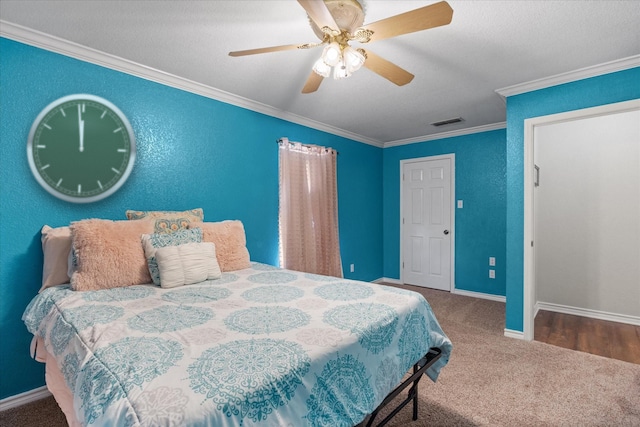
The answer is 11,59
